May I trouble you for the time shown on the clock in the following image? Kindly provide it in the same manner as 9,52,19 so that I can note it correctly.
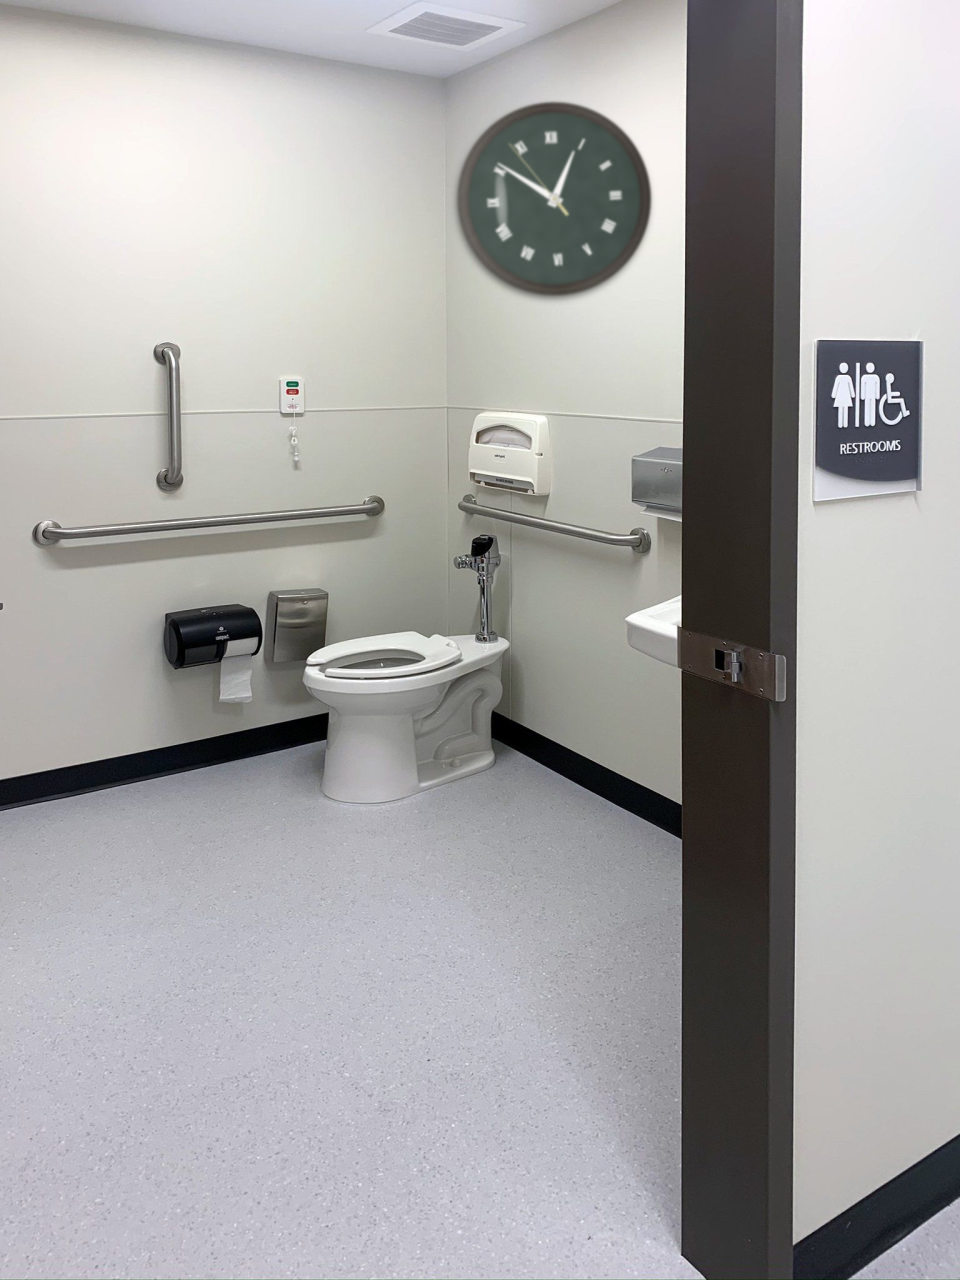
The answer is 12,50,54
